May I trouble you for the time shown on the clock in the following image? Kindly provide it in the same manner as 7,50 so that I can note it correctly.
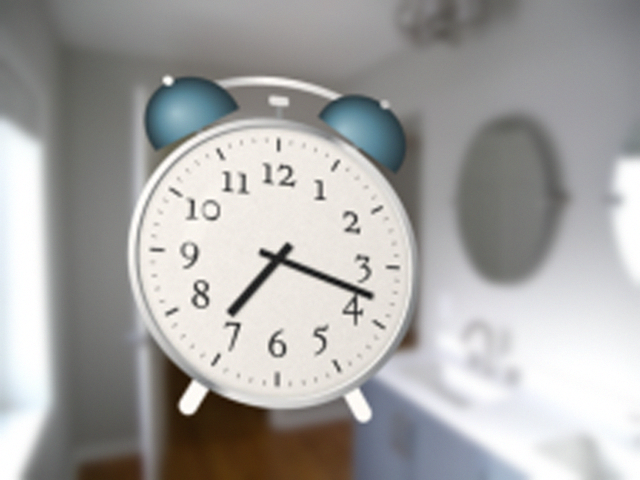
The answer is 7,18
